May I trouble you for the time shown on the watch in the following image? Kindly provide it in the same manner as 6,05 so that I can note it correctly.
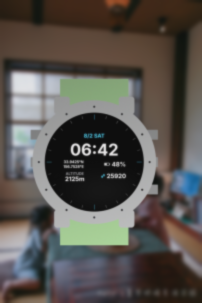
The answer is 6,42
